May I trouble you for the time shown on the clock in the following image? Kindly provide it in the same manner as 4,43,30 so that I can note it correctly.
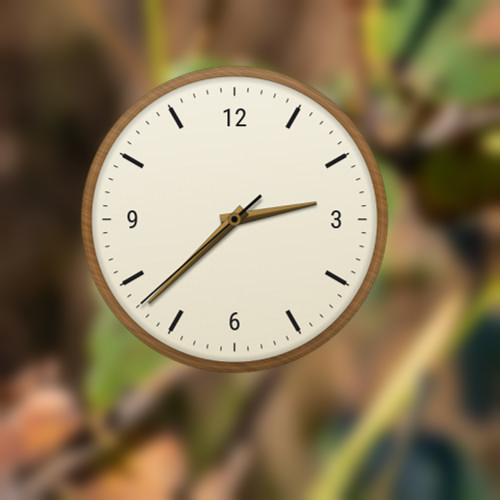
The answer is 2,37,38
